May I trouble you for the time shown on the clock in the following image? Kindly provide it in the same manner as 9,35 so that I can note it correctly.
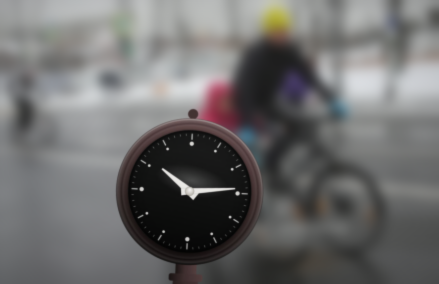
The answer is 10,14
